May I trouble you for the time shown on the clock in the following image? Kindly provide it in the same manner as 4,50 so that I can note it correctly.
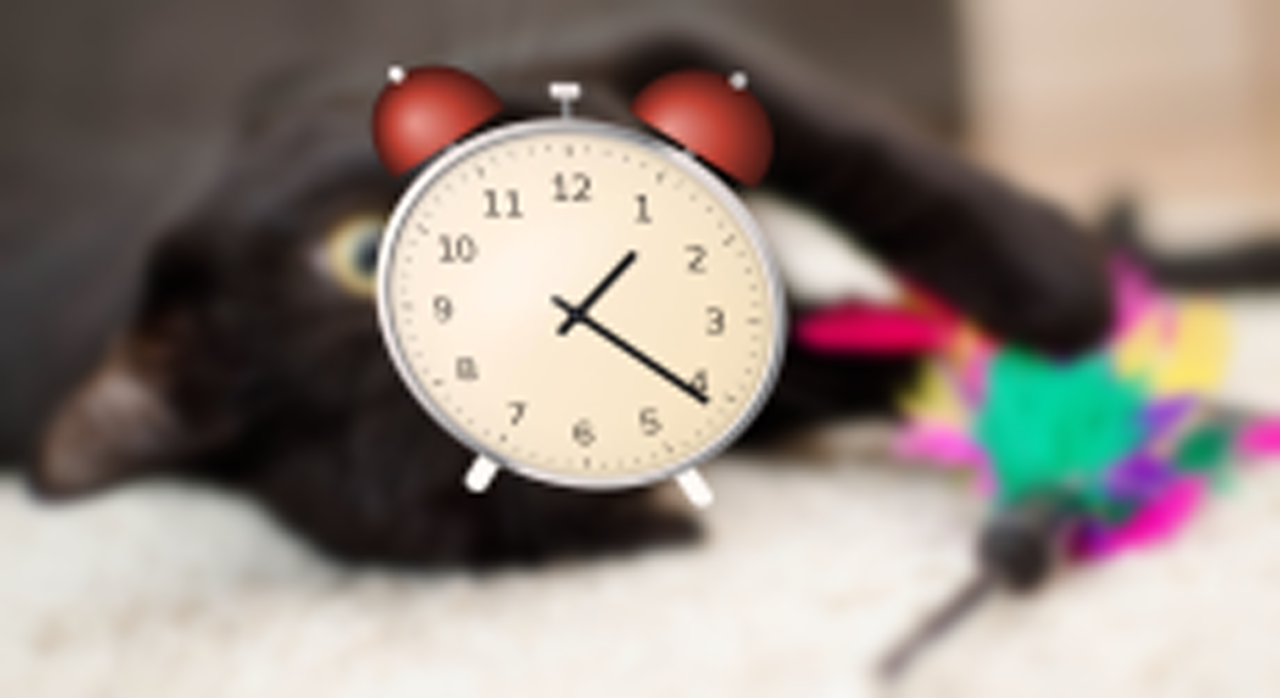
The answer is 1,21
